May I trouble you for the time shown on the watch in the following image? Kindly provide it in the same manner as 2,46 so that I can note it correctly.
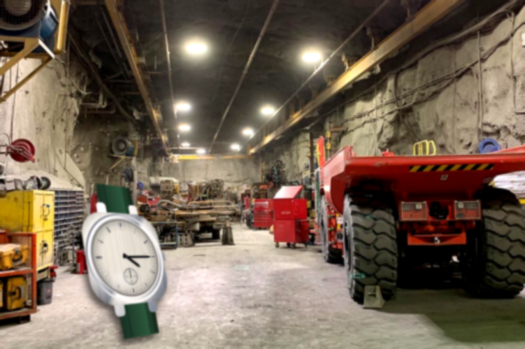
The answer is 4,15
